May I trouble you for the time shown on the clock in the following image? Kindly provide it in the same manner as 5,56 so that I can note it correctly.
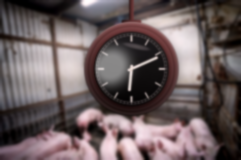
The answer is 6,11
